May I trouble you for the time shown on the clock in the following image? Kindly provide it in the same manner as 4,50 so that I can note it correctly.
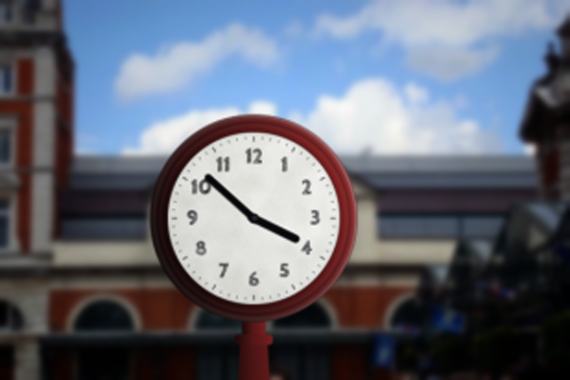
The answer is 3,52
